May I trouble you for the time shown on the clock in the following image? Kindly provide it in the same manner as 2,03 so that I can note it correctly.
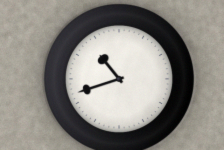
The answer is 10,42
